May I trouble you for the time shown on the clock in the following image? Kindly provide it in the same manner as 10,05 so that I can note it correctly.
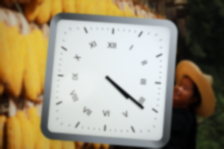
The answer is 4,21
